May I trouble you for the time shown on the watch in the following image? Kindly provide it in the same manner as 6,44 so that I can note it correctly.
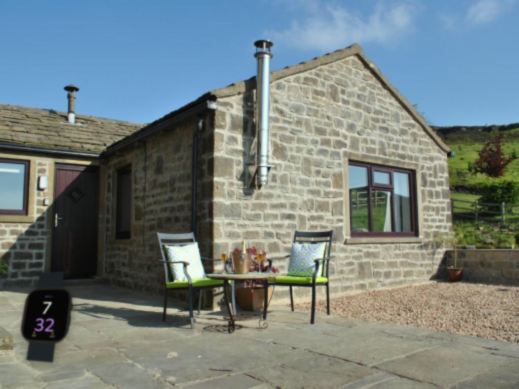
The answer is 7,32
